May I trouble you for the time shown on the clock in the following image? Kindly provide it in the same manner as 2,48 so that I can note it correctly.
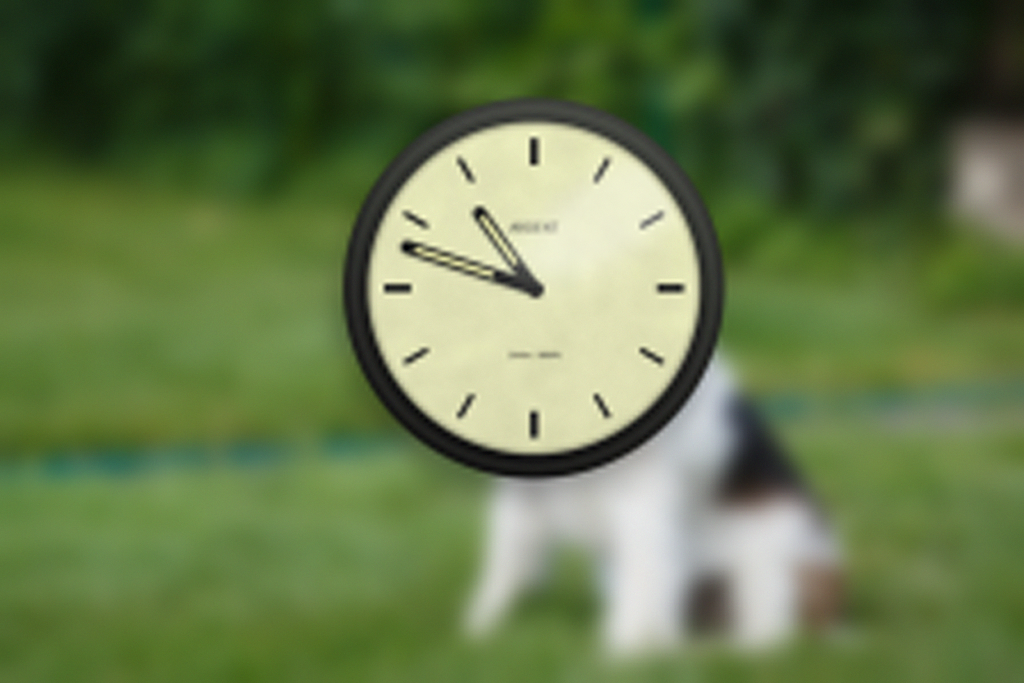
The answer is 10,48
